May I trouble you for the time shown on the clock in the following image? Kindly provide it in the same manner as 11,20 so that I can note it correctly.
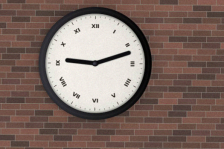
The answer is 9,12
